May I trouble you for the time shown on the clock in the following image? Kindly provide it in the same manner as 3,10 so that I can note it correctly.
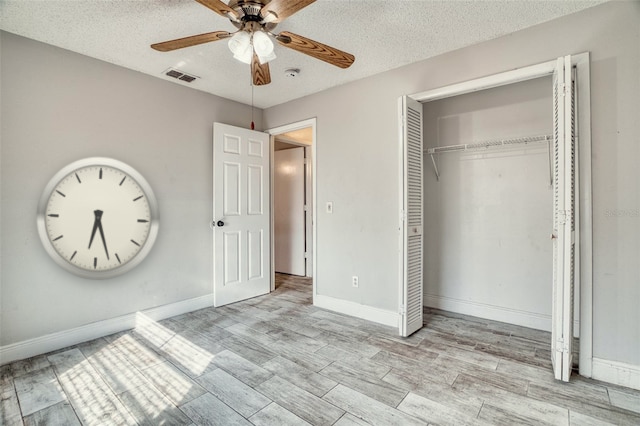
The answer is 6,27
